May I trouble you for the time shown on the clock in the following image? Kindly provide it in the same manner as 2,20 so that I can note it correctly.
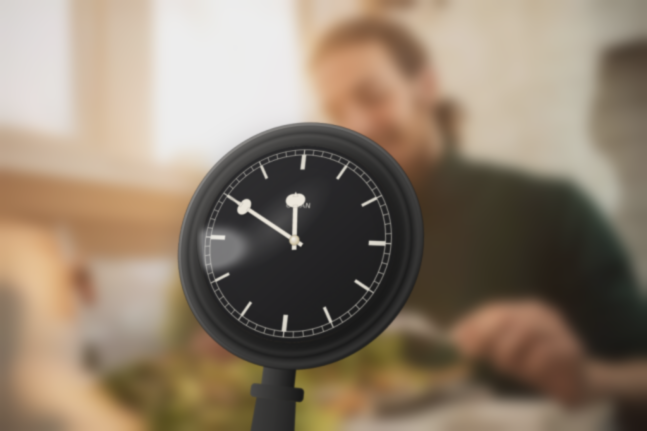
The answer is 11,50
